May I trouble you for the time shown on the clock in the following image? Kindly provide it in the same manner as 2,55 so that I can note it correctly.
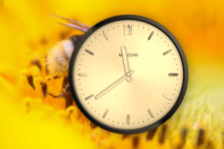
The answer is 11,39
